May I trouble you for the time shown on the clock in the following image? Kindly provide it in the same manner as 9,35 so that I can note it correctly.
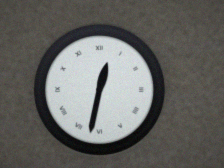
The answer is 12,32
